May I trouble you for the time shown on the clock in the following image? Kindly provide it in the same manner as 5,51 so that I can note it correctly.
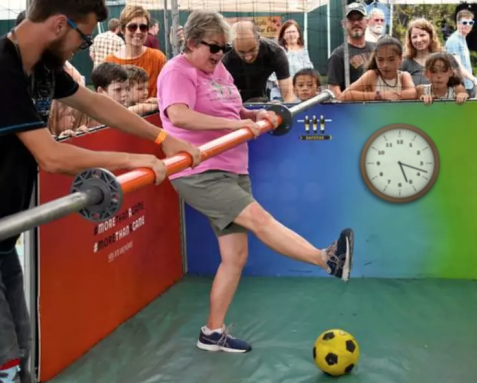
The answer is 5,18
